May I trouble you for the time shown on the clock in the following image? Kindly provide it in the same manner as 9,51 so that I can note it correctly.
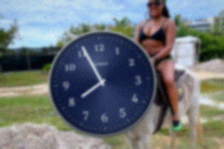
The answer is 7,56
